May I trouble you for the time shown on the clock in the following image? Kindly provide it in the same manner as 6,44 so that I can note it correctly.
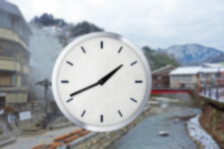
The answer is 1,41
